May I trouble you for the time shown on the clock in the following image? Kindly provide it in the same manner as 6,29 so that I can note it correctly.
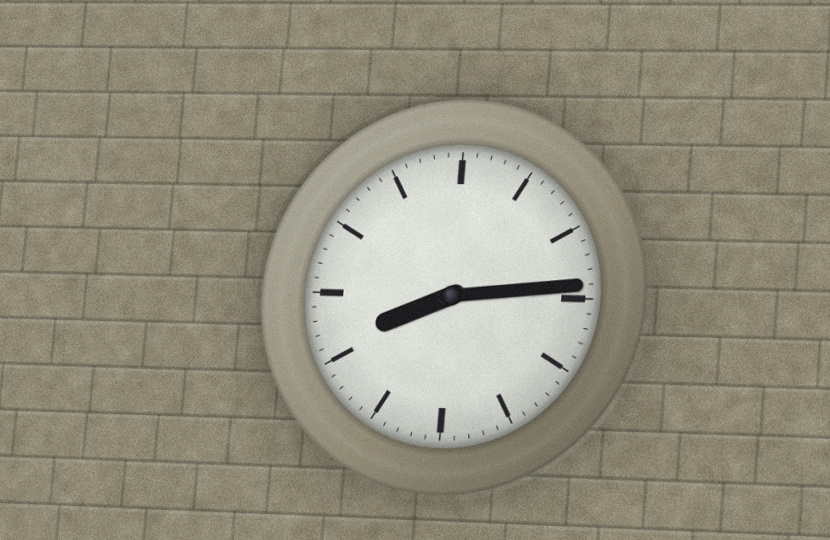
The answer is 8,14
